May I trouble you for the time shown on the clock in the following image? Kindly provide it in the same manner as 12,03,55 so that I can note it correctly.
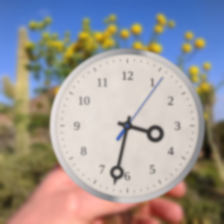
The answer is 3,32,06
